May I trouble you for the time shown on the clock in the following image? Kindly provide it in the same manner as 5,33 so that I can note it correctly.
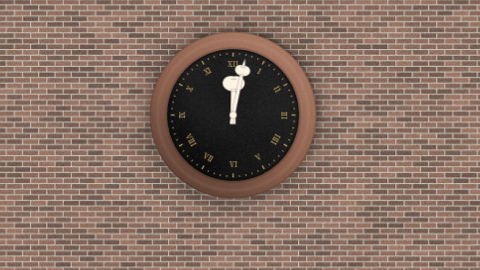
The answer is 12,02
